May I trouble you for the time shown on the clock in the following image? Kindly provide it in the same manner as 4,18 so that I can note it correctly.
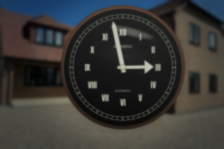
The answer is 2,58
